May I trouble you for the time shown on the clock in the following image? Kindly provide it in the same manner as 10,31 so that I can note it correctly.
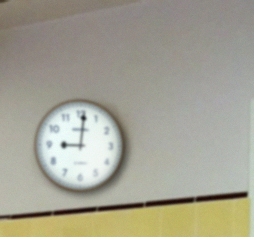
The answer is 9,01
